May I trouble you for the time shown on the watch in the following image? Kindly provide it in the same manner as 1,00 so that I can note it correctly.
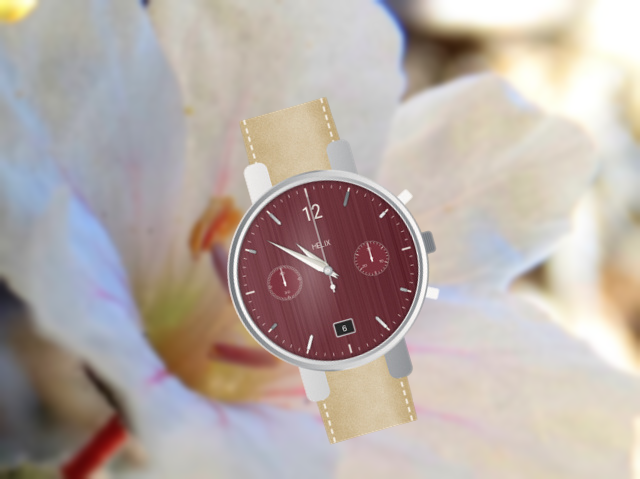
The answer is 10,52
